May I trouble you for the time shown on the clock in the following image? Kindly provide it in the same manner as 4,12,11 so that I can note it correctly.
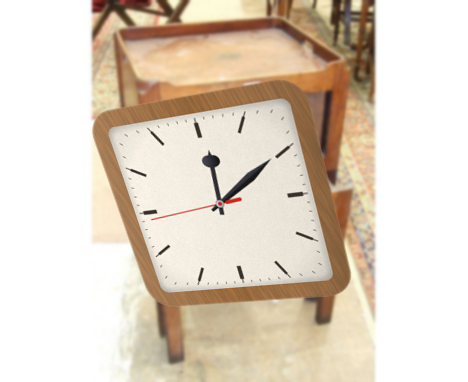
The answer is 12,09,44
